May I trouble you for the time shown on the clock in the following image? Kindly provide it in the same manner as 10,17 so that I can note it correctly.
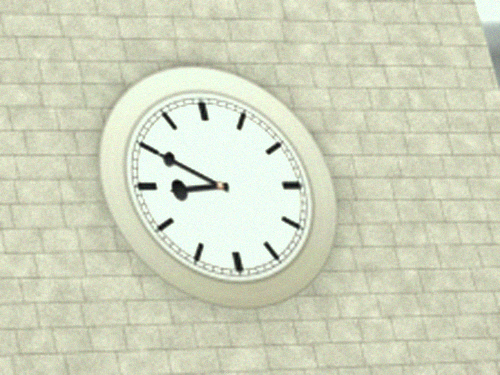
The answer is 8,50
